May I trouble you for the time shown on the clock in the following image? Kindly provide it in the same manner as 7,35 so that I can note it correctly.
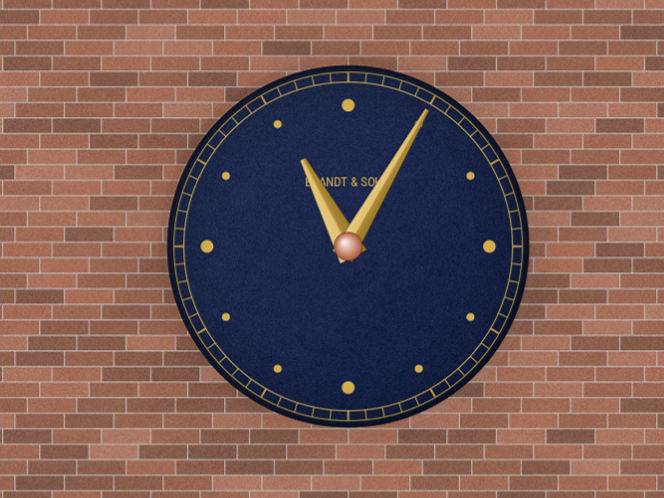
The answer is 11,05
